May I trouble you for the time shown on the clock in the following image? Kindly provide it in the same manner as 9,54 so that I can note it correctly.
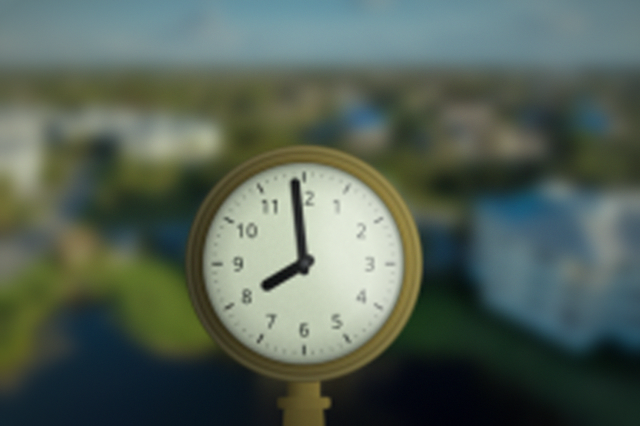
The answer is 7,59
